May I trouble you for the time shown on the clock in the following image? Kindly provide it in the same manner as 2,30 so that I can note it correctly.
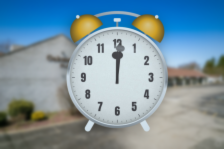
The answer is 12,01
